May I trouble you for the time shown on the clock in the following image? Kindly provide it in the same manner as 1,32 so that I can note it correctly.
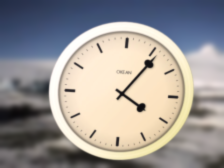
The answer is 4,06
